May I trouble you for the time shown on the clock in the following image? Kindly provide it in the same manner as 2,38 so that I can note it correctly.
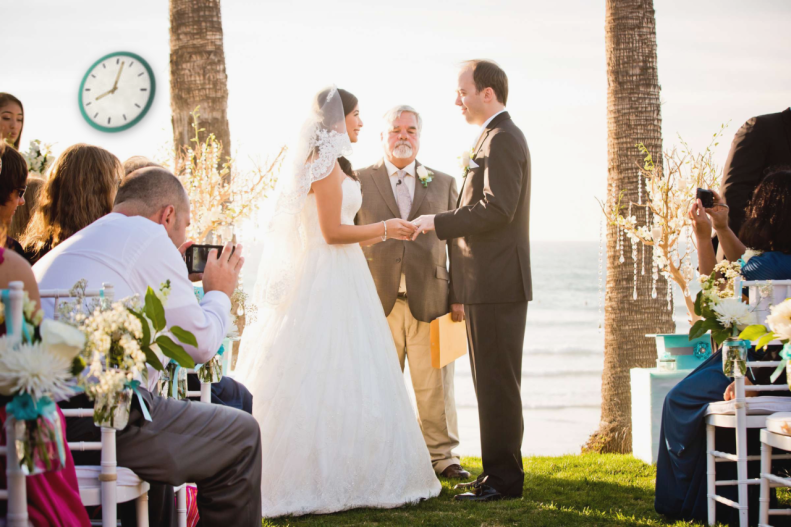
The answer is 8,02
